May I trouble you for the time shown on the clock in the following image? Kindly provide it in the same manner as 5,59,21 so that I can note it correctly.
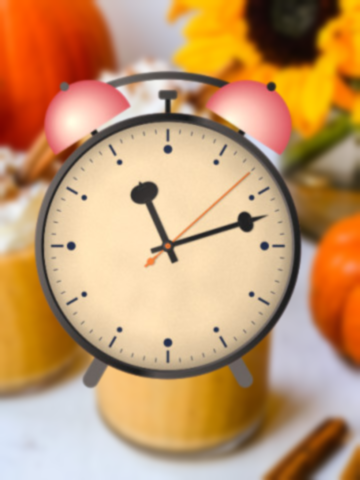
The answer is 11,12,08
